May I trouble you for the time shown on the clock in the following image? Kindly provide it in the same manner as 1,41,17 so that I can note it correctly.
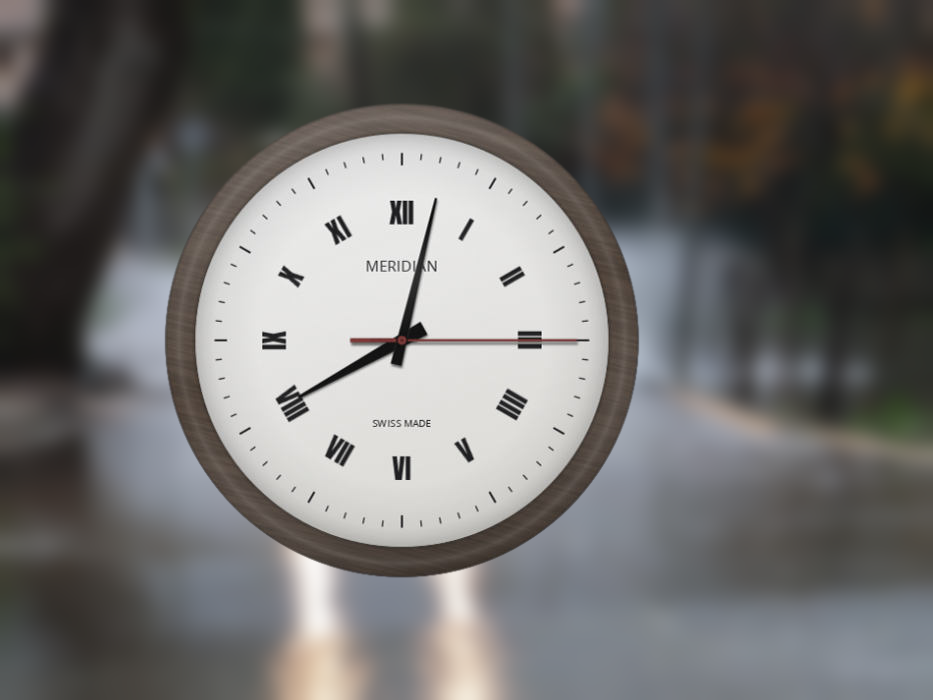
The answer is 8,02,15
